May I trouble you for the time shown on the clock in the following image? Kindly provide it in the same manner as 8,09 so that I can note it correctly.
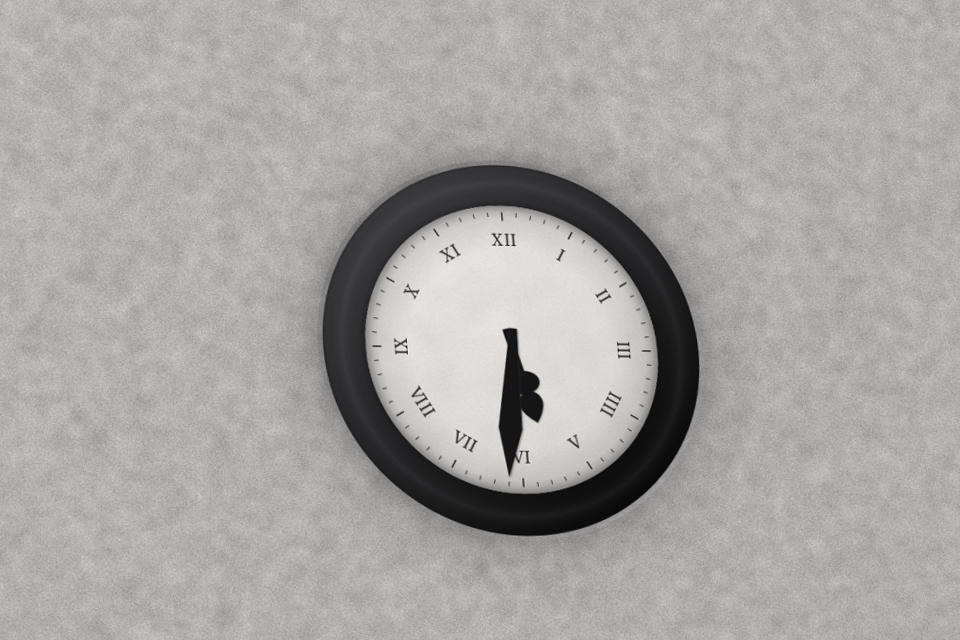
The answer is 5,31
